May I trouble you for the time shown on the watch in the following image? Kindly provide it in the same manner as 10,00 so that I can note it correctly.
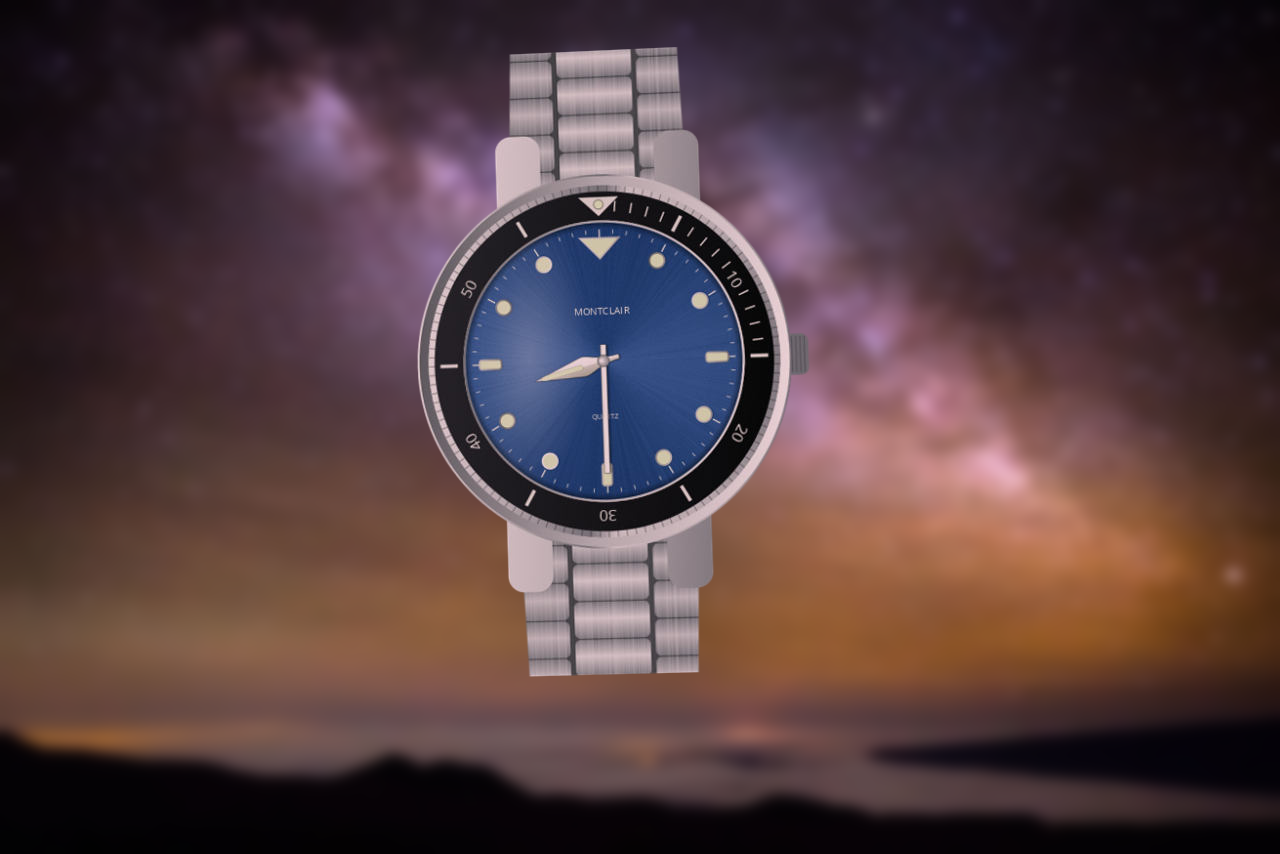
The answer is 8,30
